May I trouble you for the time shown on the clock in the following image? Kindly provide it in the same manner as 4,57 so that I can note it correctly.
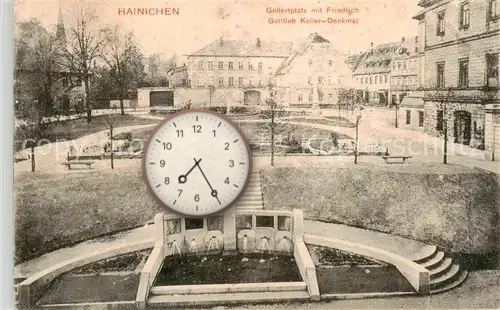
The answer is 7,25
